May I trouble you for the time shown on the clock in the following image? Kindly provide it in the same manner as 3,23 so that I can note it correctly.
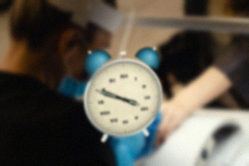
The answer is 3,49
